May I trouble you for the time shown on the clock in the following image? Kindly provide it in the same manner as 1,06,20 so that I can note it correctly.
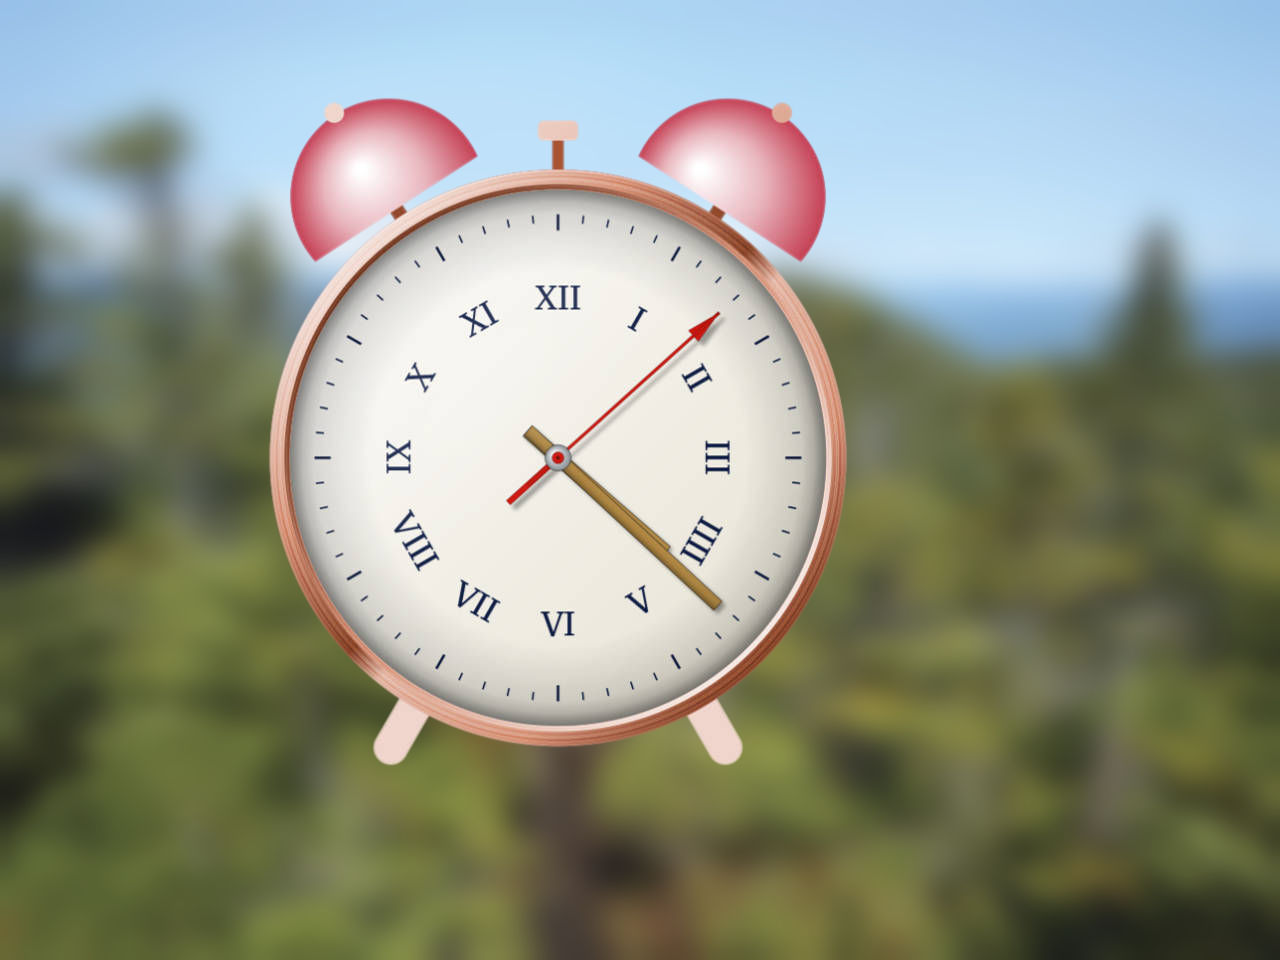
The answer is 4,22,08
